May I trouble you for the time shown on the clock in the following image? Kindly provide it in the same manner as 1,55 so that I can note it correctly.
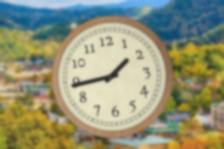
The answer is 1,44
